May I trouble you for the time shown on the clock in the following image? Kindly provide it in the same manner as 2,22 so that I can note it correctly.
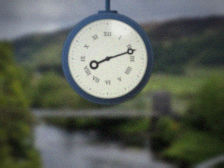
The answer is 8,12
